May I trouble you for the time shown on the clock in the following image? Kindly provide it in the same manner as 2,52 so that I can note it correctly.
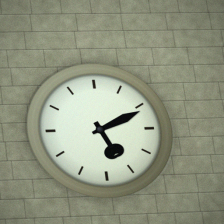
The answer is 5,11
